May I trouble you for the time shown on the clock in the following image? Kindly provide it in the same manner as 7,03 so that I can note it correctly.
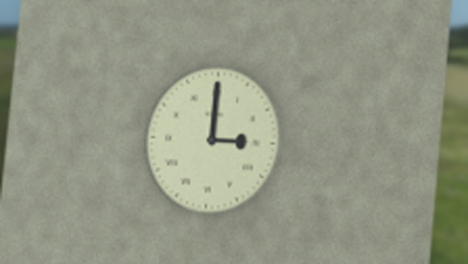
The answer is 3,00
